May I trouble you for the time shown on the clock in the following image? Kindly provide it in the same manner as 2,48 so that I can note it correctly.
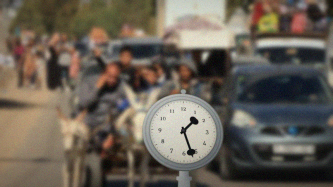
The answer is 1,27
